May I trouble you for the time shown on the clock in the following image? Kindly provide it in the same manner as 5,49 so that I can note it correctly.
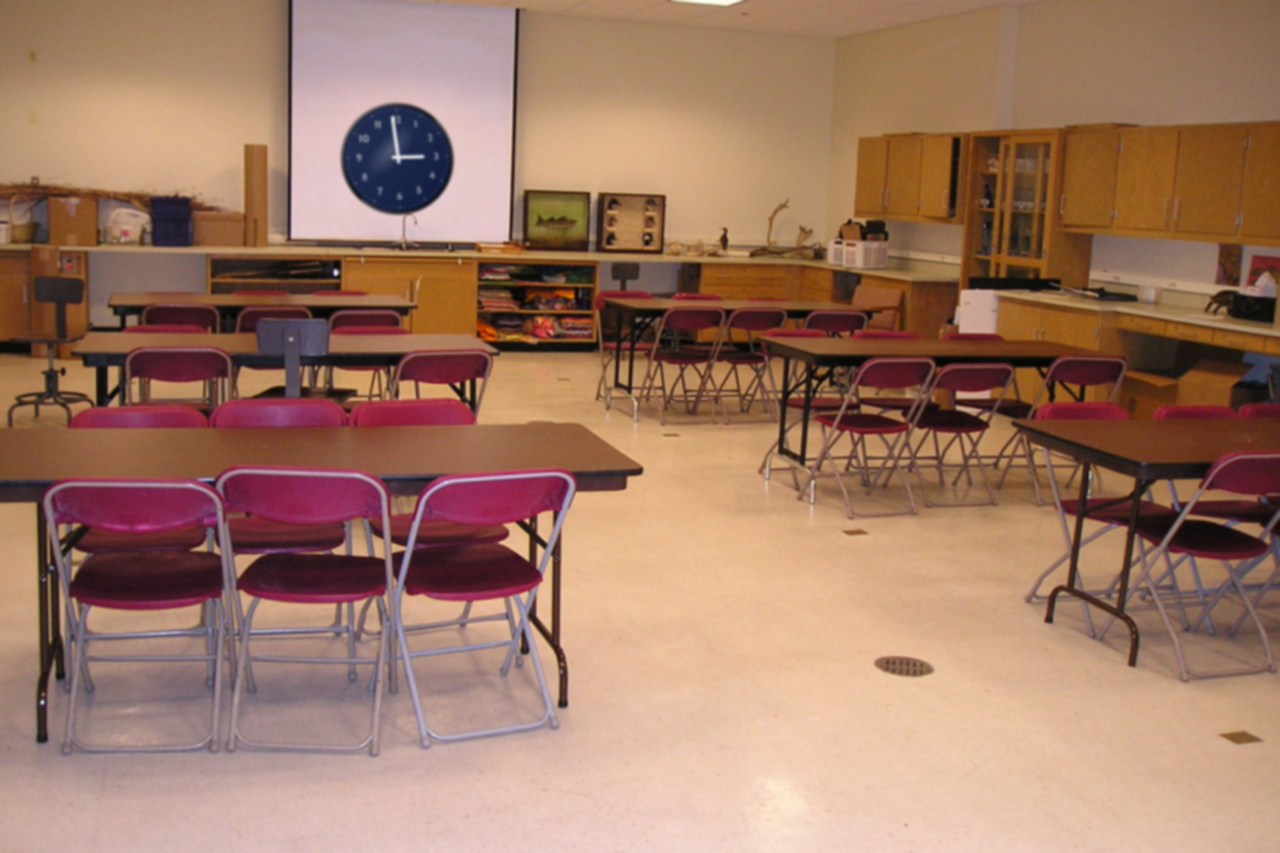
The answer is 2,59
